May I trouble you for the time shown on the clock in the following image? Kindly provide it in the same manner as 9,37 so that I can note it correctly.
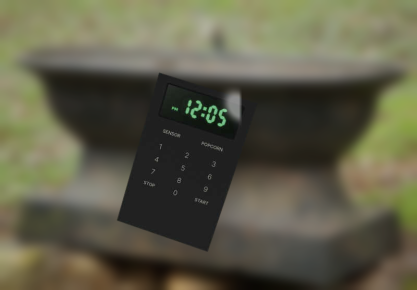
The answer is 12,05
